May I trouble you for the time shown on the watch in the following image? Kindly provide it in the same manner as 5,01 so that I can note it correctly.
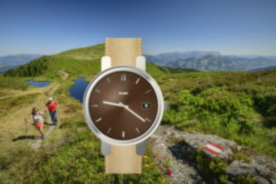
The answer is 9,21
